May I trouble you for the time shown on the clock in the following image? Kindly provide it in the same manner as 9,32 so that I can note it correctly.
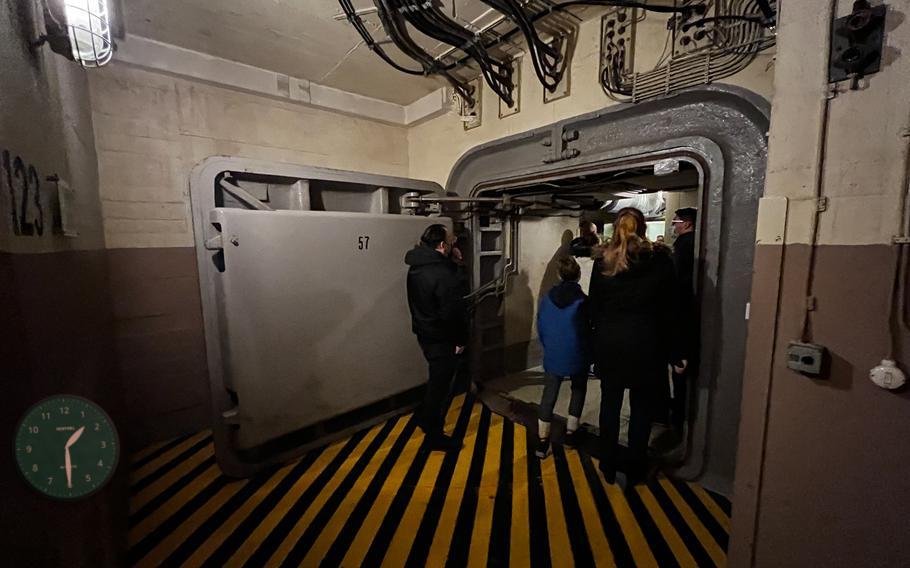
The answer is 1,30
